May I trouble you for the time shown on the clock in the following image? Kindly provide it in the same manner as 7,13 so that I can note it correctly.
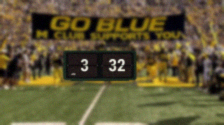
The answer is 3,32
